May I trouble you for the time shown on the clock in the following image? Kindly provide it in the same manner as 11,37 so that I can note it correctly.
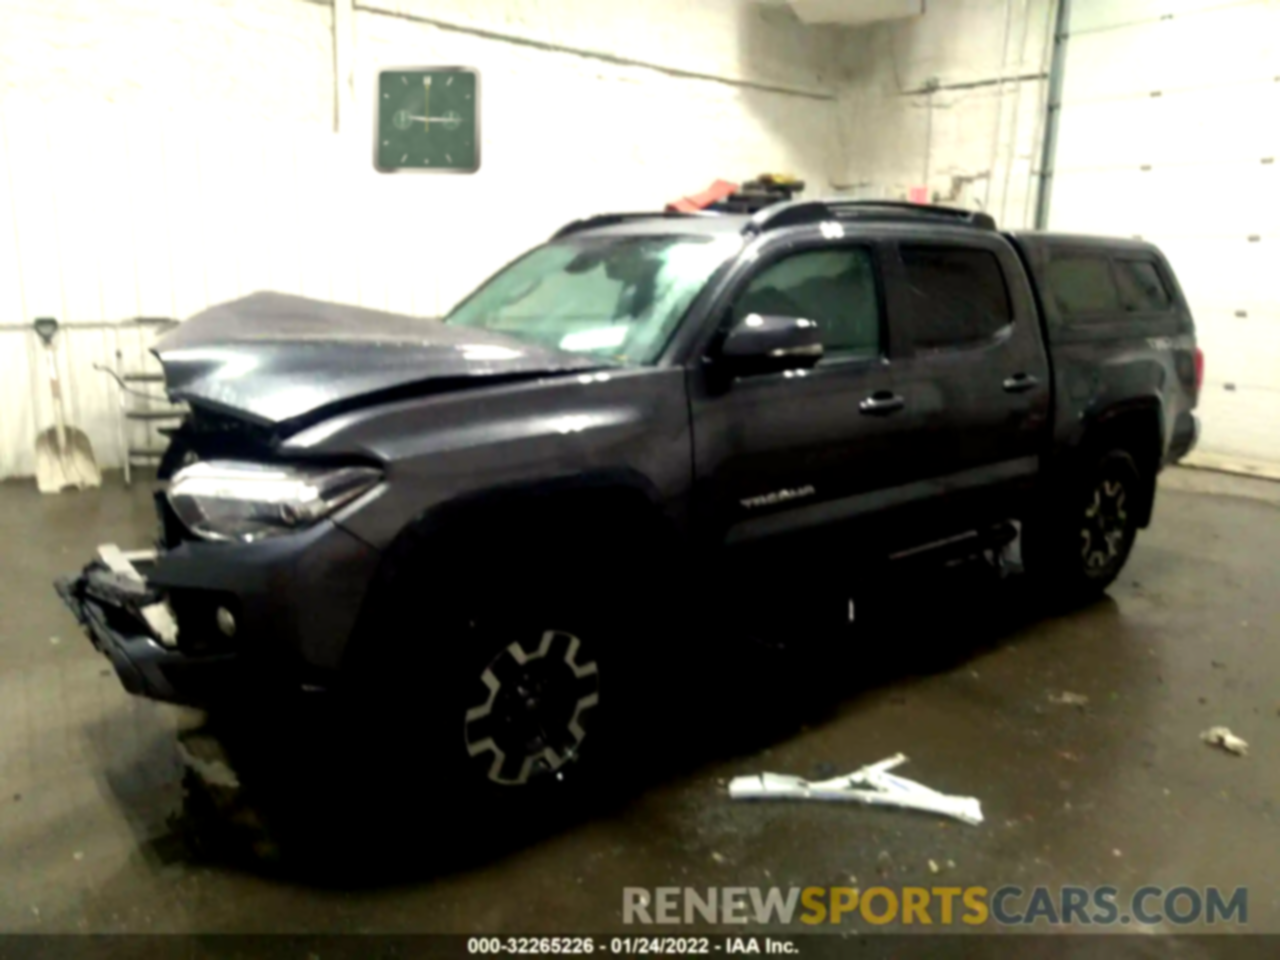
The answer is 9,15
